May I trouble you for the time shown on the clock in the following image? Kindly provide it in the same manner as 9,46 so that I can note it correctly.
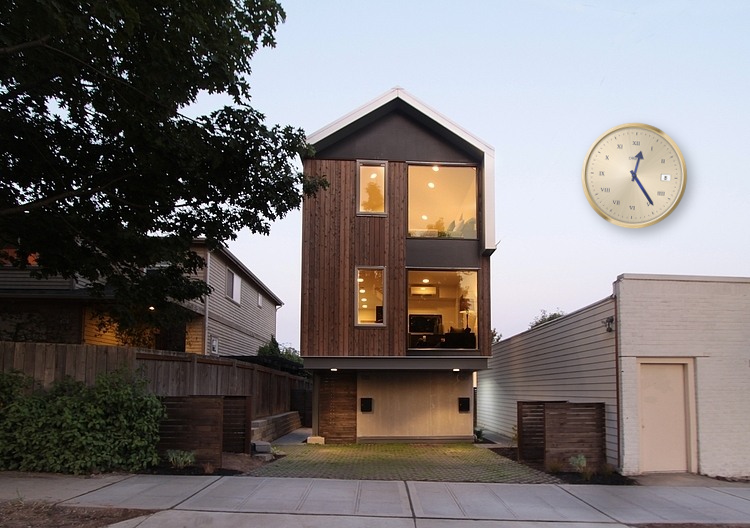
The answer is 12,24
